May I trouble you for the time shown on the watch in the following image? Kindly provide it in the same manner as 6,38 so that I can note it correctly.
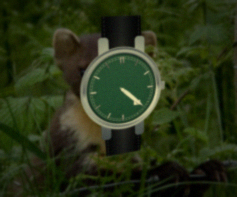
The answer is 4,22
